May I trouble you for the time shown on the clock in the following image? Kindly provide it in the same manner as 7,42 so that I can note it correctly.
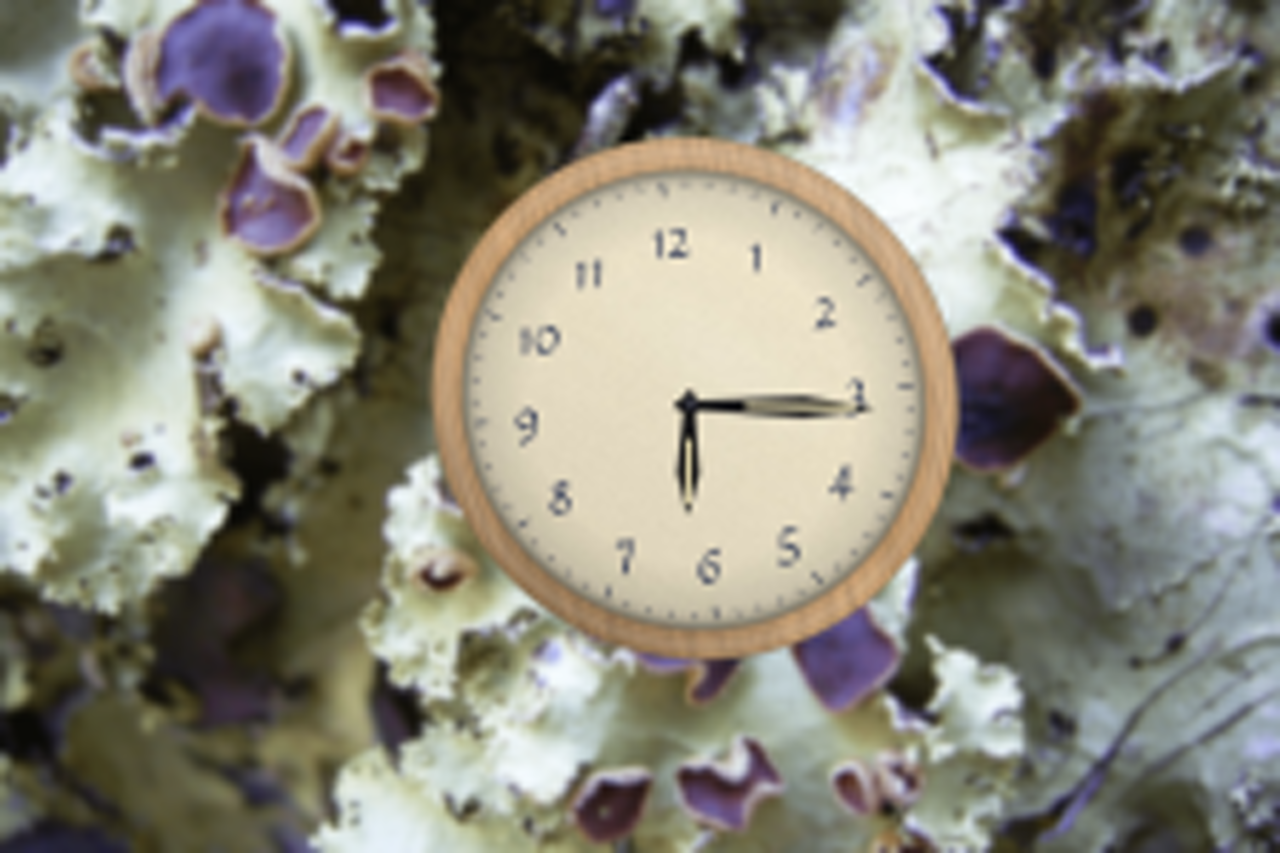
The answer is 6,16
